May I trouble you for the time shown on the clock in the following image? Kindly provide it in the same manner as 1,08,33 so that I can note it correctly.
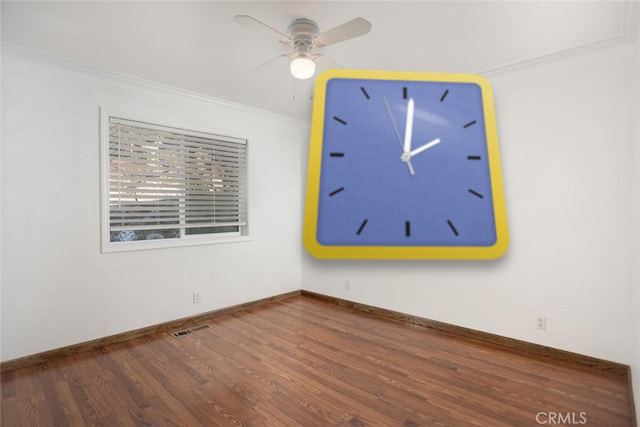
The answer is 2,00,57
